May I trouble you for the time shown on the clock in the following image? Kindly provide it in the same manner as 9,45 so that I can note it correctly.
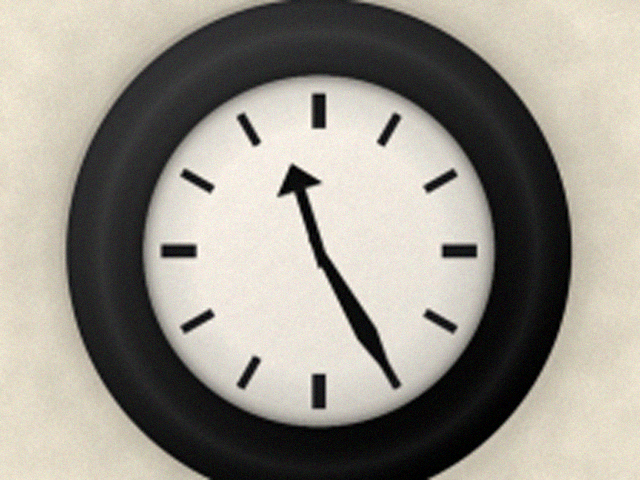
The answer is 11,25
